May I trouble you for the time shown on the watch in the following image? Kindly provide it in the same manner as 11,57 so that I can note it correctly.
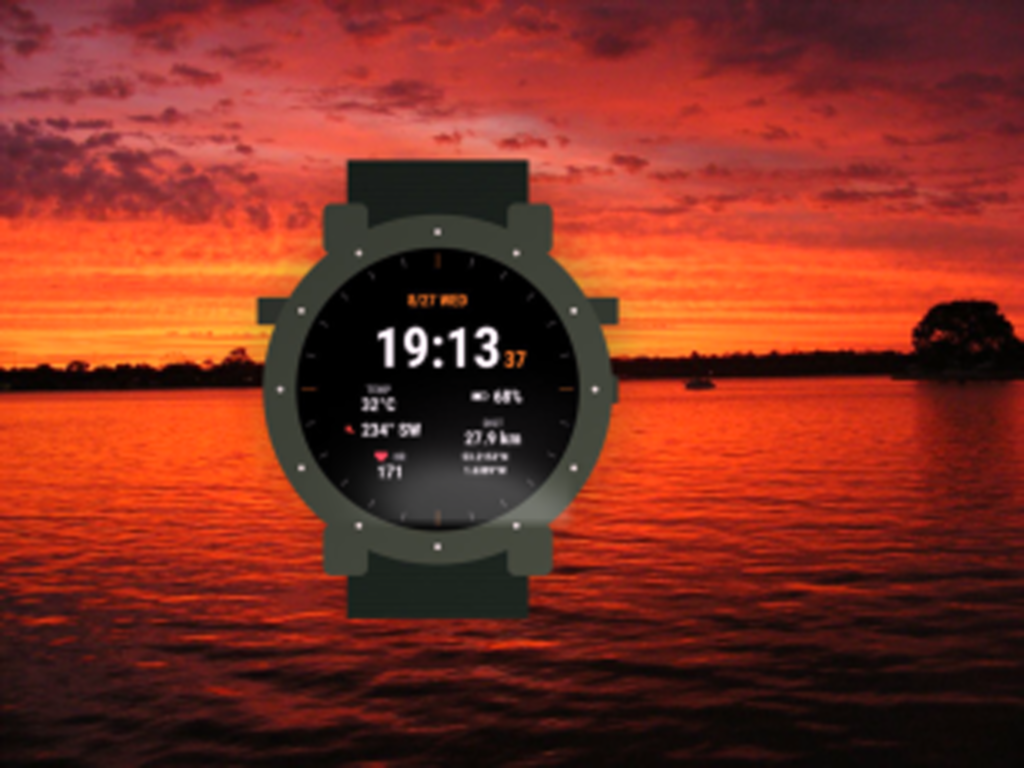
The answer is 19,13
